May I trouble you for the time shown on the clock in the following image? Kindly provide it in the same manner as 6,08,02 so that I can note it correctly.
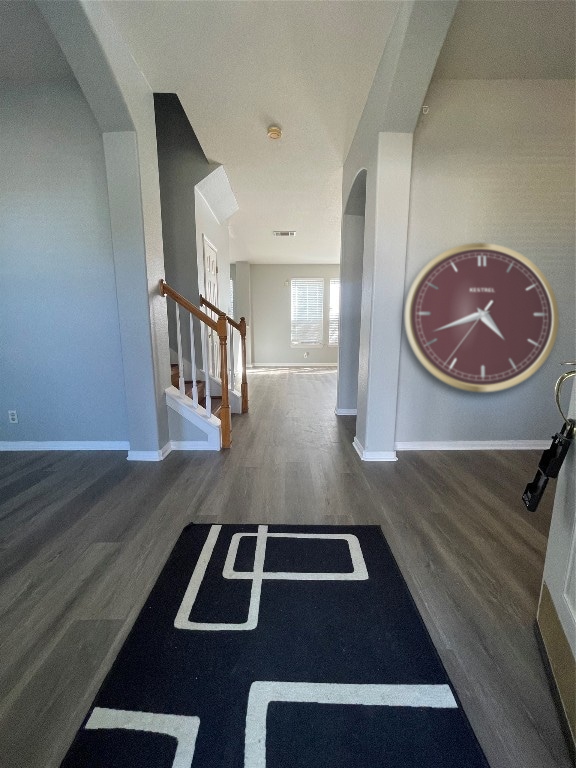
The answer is 4,41,36
